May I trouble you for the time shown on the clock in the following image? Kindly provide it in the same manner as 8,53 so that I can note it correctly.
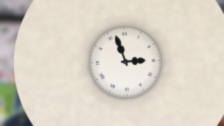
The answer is 2,57
